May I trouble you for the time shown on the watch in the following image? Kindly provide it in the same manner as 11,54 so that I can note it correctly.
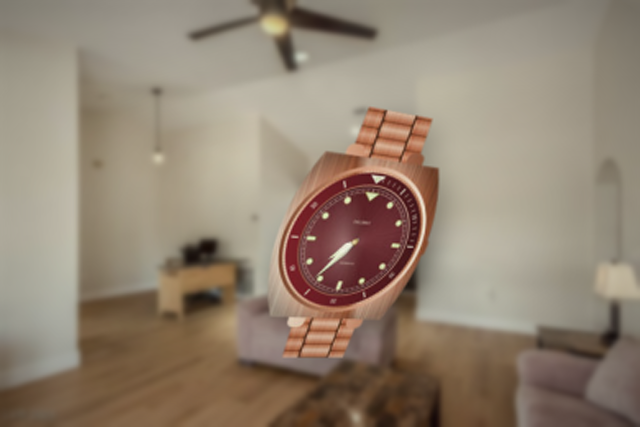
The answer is 7,36
